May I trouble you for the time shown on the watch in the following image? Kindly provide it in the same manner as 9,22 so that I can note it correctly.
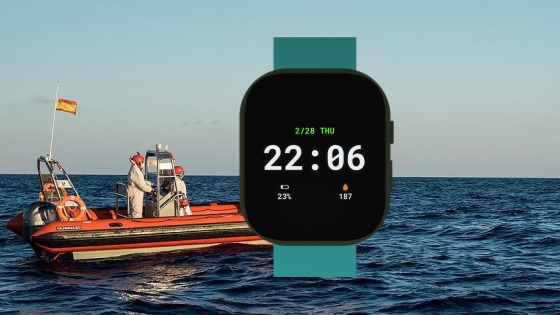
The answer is 22,06
